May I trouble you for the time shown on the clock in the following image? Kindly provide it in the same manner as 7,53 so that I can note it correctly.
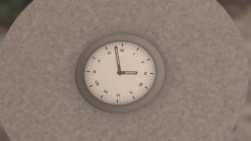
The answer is 2,58
